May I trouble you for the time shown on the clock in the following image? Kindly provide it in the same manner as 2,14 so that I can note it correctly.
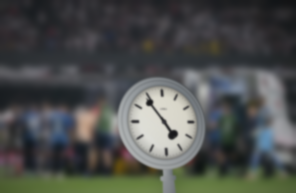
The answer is 4,54
